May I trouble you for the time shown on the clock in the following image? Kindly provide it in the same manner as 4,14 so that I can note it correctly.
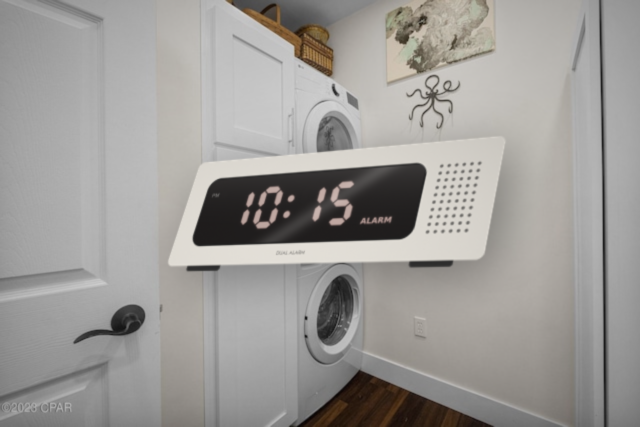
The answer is 10,15
